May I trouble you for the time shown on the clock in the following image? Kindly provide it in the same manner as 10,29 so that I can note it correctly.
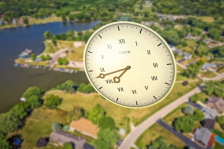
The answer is 7,43
